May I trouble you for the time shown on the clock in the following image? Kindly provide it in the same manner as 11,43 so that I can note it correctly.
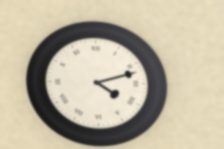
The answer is 4,12
